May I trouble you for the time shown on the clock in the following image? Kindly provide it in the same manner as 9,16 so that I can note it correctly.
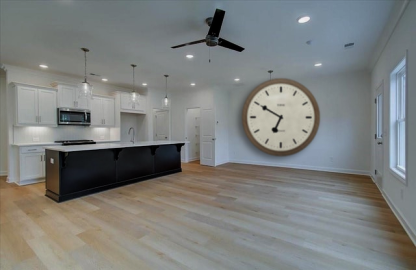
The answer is 6,50
